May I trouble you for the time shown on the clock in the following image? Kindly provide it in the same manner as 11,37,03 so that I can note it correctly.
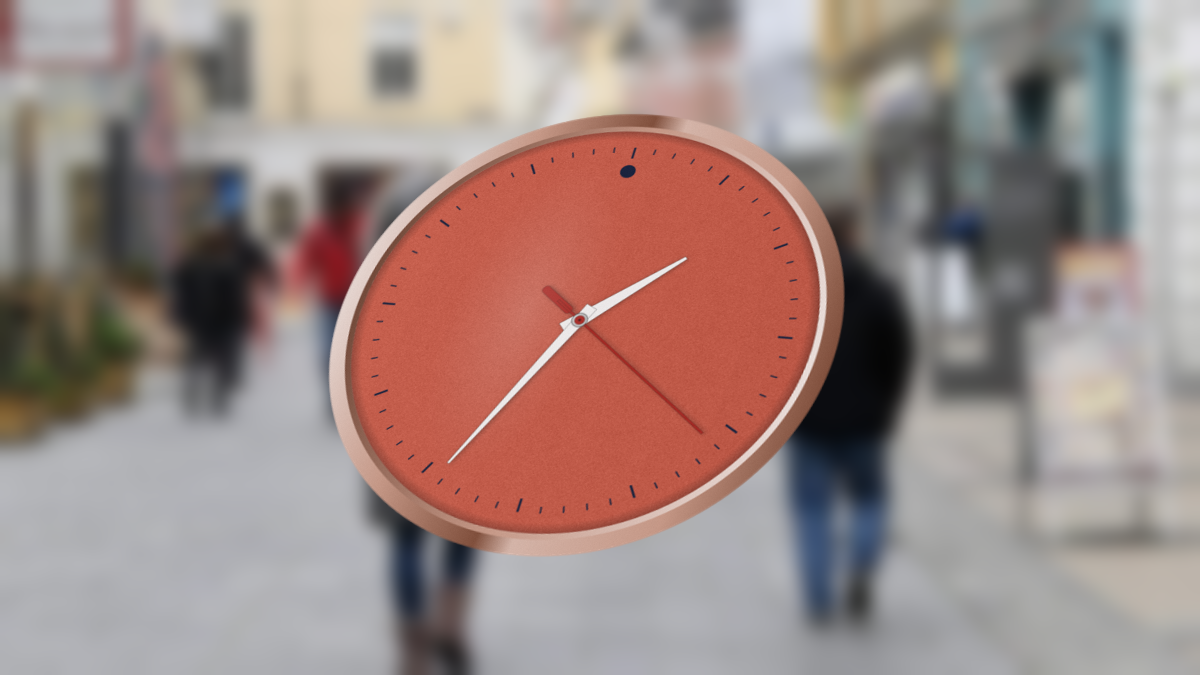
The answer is 1,34,21
